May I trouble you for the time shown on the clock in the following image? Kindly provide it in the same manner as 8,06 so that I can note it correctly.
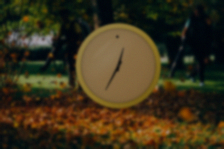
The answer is 12,35
